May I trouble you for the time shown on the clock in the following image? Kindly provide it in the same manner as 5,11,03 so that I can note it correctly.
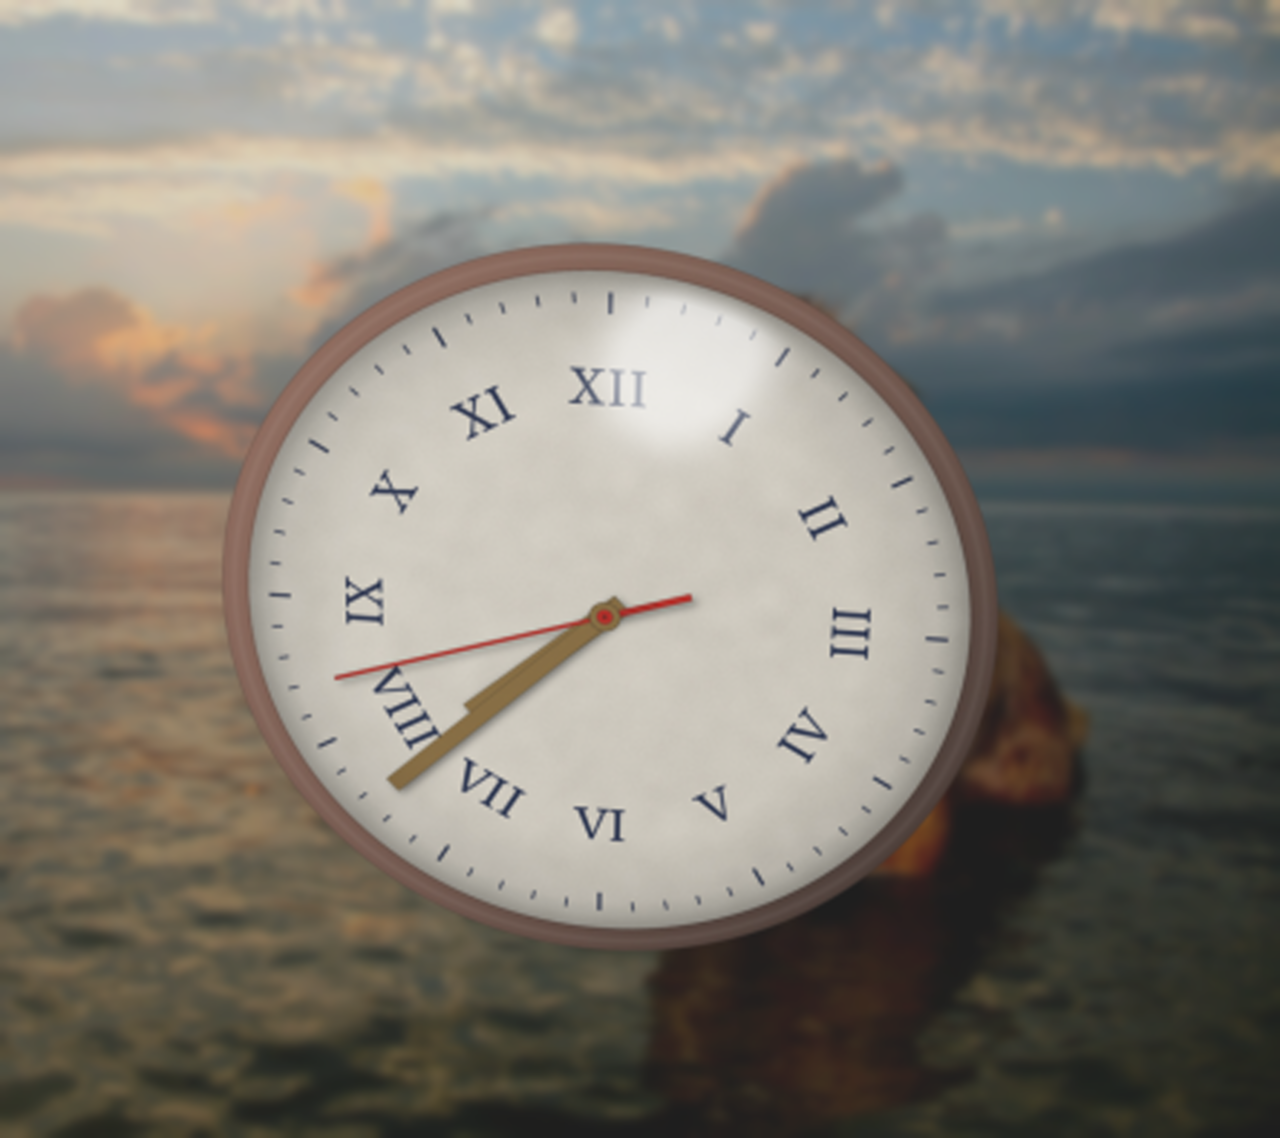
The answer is 7,37,42
